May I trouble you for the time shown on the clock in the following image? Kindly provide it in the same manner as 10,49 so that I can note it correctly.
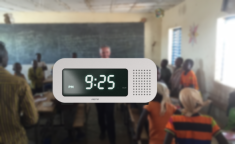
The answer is 9,25
